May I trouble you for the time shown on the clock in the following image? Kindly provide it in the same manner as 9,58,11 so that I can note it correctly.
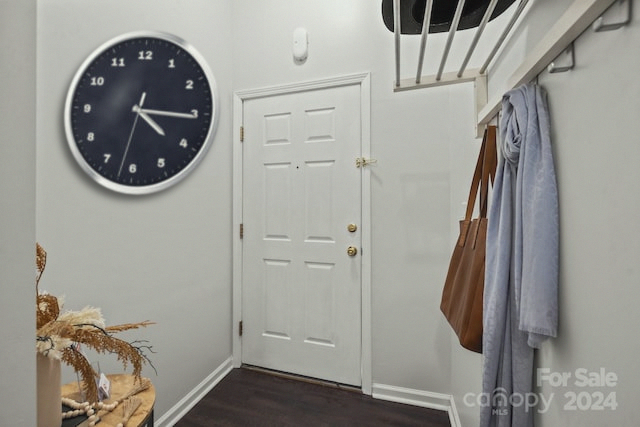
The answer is 4,15,32
